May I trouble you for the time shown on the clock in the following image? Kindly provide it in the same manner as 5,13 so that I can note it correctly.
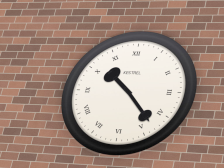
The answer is 10,23
